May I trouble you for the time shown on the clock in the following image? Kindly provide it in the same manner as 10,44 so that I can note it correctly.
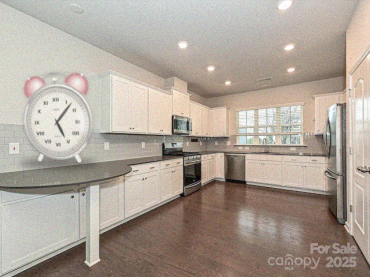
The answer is 5,07
